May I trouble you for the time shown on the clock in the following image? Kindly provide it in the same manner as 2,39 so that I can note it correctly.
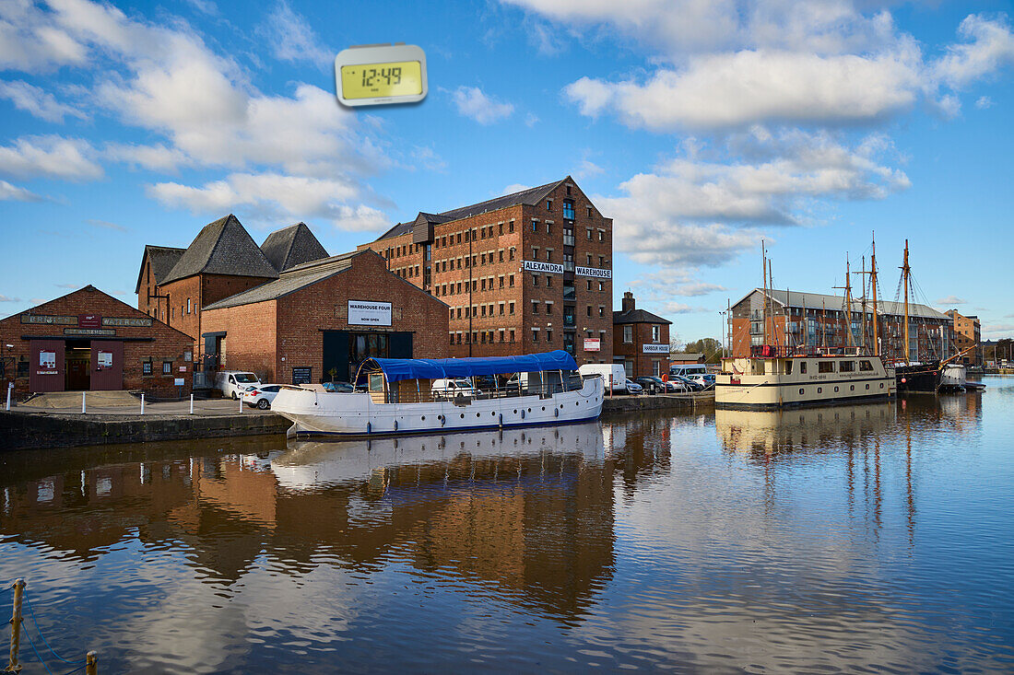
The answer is 12,49
